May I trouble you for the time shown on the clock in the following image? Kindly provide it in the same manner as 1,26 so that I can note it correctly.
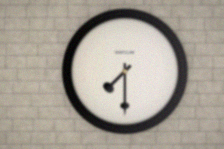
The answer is 7,30
